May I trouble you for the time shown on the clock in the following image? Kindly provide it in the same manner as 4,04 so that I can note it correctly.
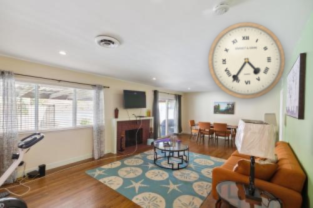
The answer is 4,36
